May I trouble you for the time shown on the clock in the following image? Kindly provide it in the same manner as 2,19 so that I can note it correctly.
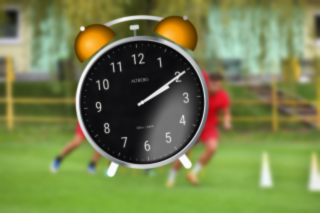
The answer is 2,10
